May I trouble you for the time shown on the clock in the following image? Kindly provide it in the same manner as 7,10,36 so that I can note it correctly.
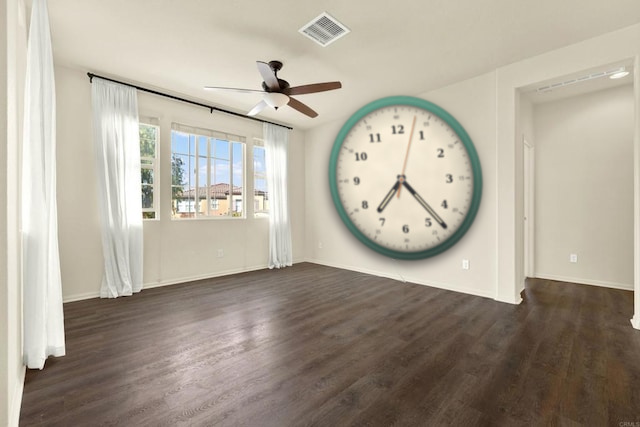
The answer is 7,23,03
